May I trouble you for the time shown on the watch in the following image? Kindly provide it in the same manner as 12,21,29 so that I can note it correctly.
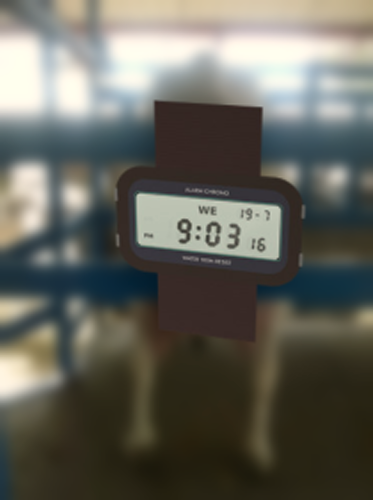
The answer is 9,03,16
